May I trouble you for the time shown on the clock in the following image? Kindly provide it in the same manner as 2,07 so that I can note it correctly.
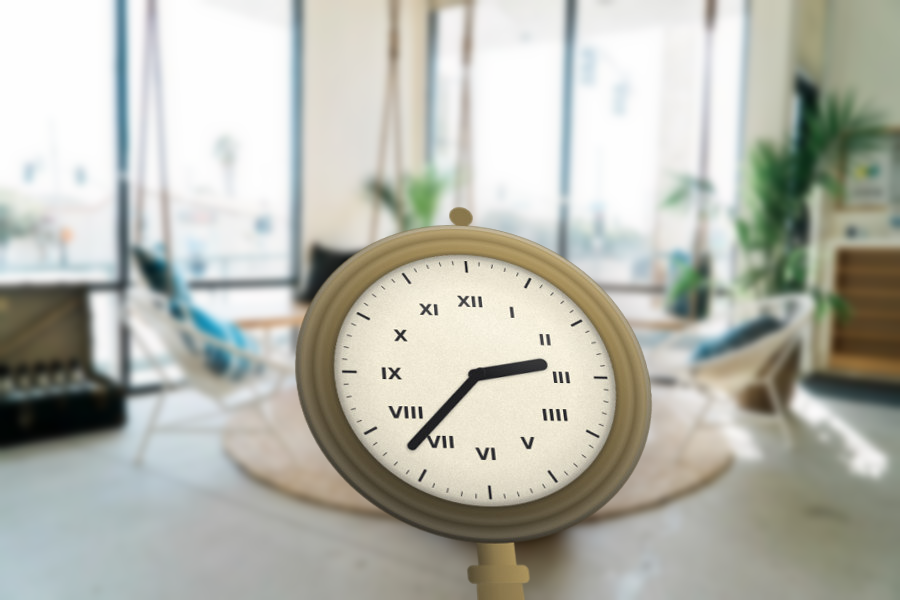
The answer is 2,37
